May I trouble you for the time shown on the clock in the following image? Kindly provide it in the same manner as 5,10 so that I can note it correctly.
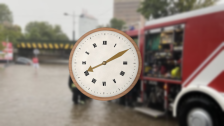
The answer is 8,10
